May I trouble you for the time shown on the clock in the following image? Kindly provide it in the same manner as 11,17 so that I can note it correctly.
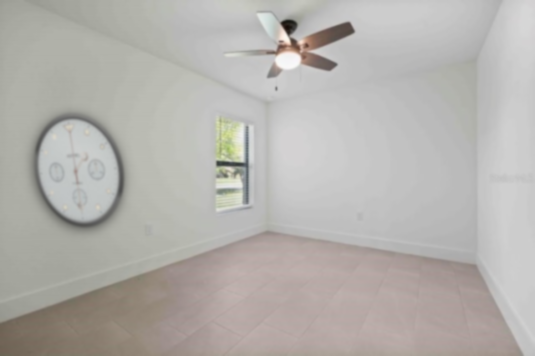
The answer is 1,30
